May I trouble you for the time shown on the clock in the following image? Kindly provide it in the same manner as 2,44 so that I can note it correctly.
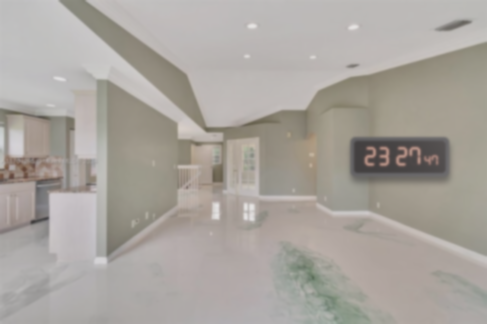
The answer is 23,27
